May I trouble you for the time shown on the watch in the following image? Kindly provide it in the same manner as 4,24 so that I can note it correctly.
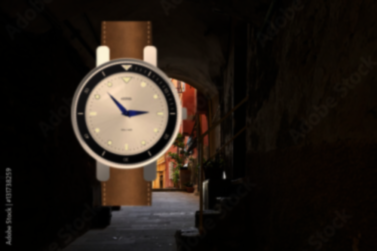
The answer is 2,53
